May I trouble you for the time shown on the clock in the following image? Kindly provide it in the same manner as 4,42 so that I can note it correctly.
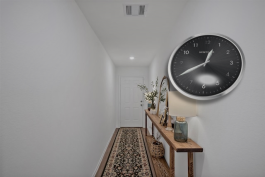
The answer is 12,40
